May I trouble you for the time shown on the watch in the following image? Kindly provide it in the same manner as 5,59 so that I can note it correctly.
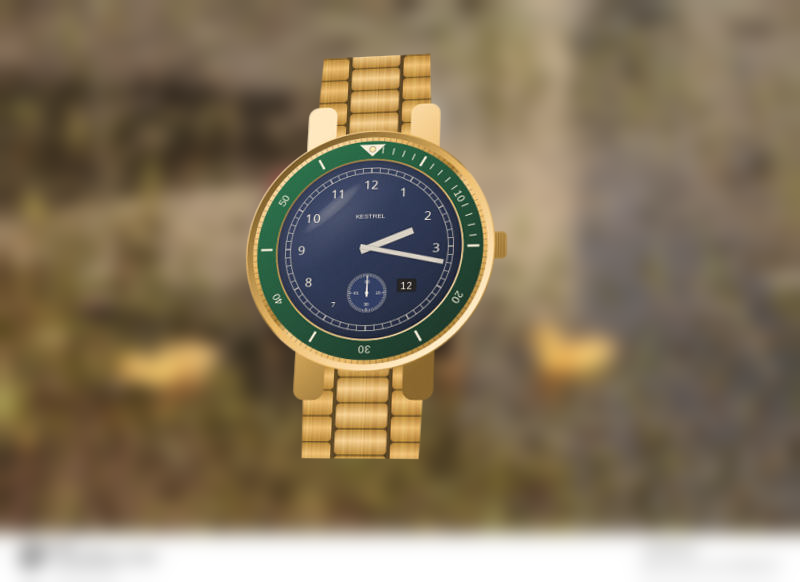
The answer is 2,17
